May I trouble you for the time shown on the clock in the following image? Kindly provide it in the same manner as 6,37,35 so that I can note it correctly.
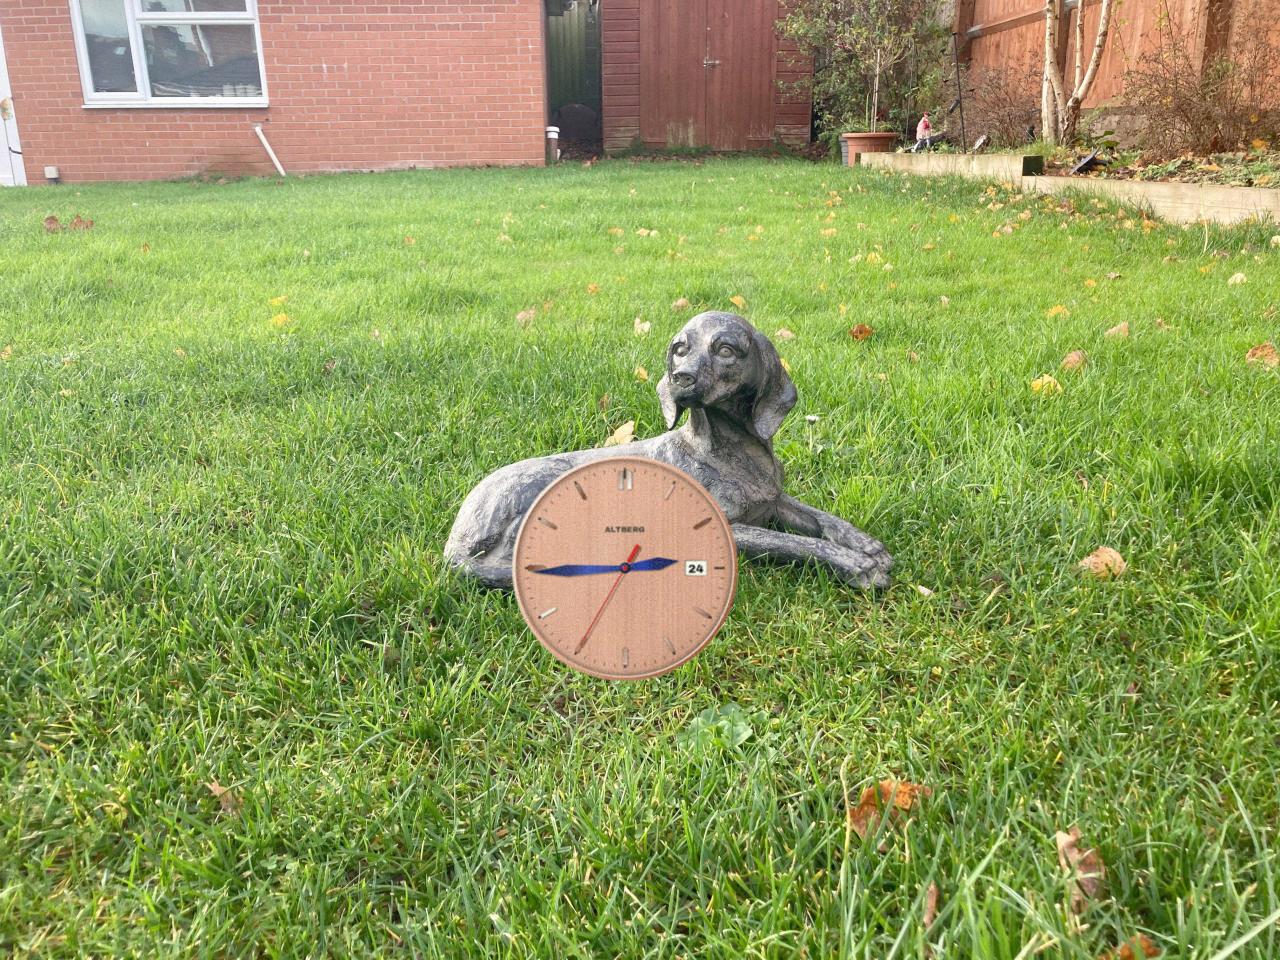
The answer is 2,44,35
